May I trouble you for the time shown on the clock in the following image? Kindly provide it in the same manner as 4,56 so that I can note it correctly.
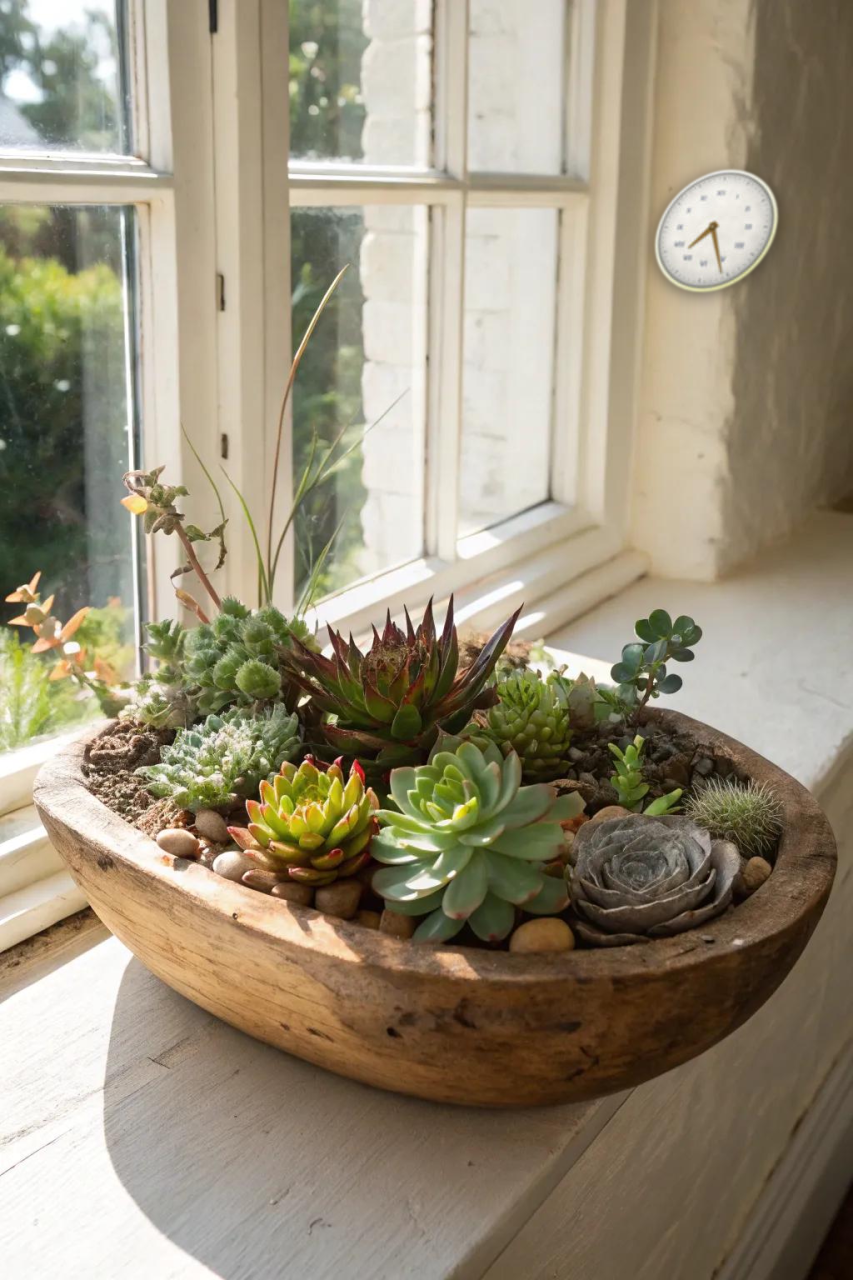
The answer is 7,26
